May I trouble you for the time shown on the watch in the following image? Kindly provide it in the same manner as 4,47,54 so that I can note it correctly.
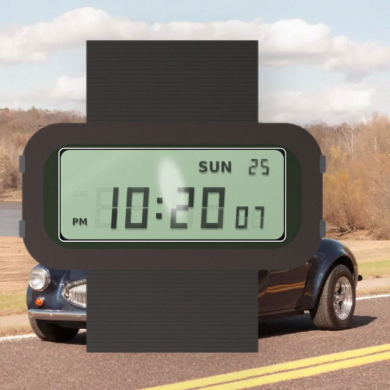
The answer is 10,20,07
